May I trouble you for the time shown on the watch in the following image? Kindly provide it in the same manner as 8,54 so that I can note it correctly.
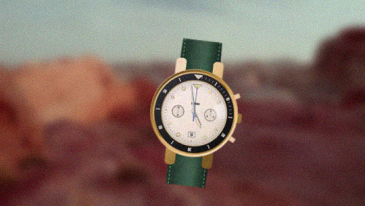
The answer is 4,58
